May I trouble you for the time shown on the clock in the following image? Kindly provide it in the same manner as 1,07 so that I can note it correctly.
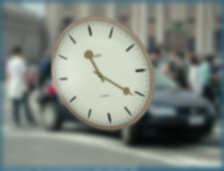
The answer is 11,21
